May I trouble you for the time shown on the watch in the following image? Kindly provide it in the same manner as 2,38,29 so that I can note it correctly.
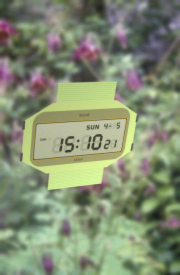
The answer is 15,10,21
